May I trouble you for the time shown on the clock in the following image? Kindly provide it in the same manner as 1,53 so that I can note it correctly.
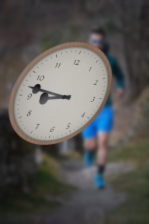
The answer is 8,47
